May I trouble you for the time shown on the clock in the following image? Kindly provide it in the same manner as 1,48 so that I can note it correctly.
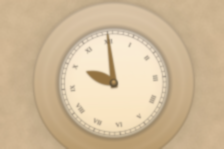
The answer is 10,00
